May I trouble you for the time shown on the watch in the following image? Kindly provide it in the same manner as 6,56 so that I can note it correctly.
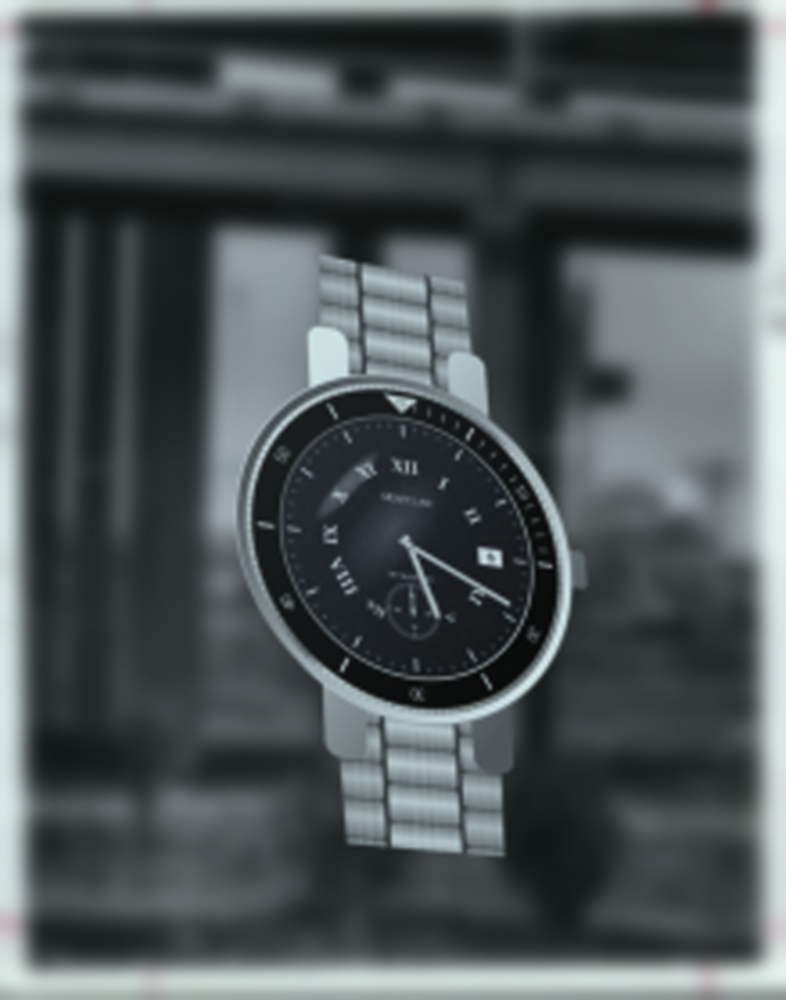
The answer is 5,19
